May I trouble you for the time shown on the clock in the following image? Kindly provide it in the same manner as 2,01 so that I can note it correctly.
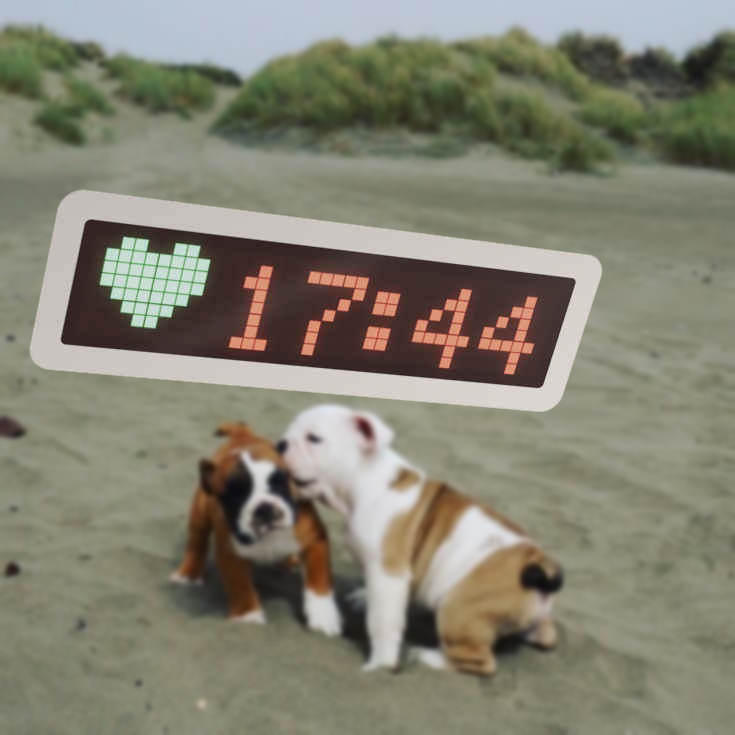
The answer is 17,44
